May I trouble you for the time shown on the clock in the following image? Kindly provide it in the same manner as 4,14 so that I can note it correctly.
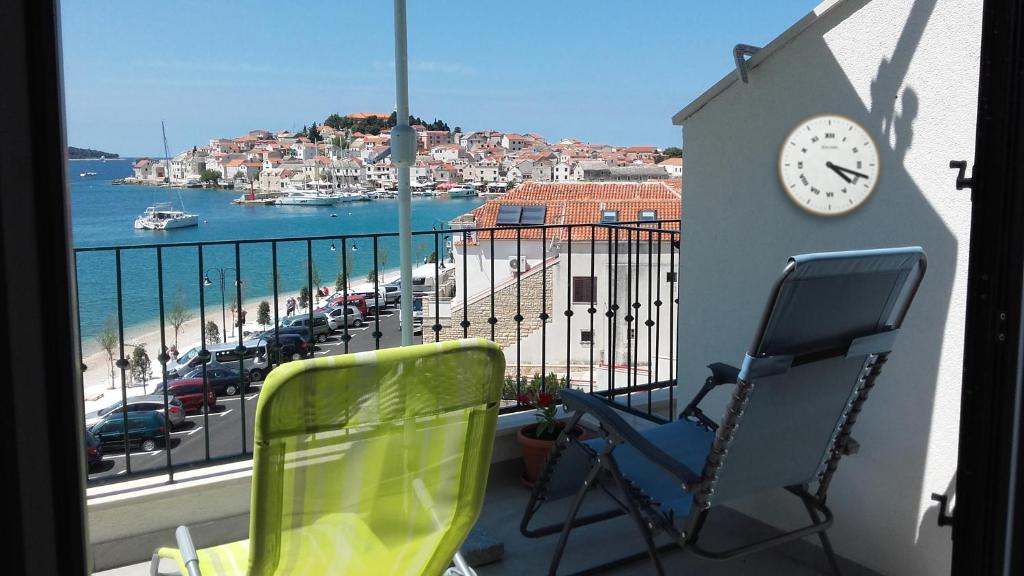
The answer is 4,18
